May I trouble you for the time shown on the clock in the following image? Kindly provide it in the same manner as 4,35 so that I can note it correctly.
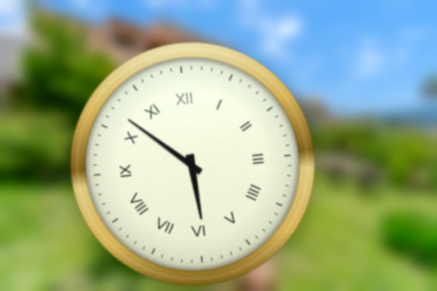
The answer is 5,52
